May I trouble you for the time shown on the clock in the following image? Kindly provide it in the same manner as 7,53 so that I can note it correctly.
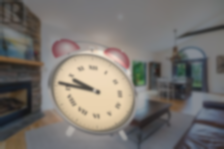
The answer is 9,46
